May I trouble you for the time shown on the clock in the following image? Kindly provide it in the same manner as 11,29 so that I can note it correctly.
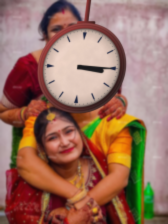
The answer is 3,15
